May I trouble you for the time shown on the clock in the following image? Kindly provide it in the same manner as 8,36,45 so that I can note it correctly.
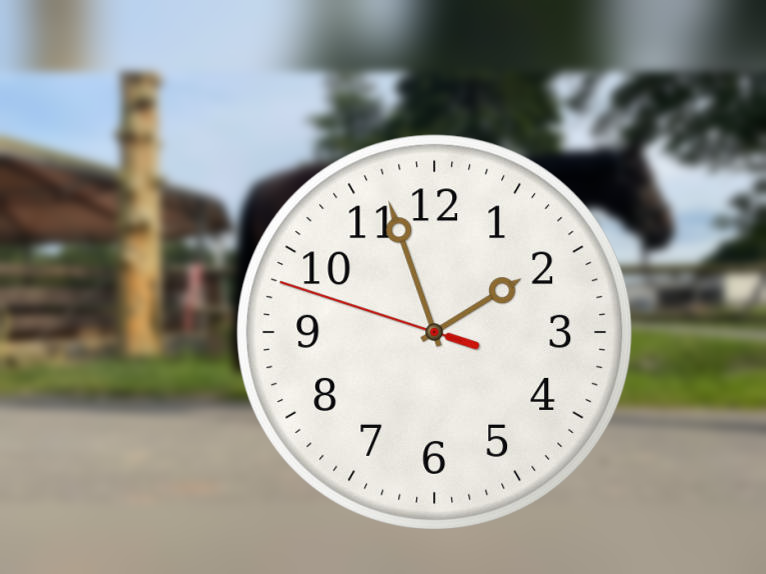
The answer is 1,56,48
